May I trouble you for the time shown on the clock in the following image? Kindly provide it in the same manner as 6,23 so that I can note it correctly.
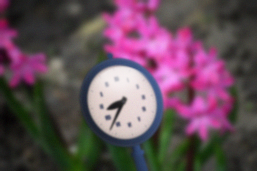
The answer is 8,37
